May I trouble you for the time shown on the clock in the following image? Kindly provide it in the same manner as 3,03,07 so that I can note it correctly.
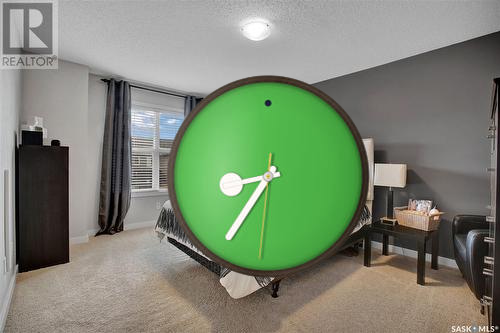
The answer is 8,35,31
